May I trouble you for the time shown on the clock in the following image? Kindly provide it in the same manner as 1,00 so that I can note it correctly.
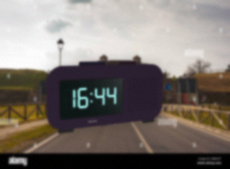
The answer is 16,44
